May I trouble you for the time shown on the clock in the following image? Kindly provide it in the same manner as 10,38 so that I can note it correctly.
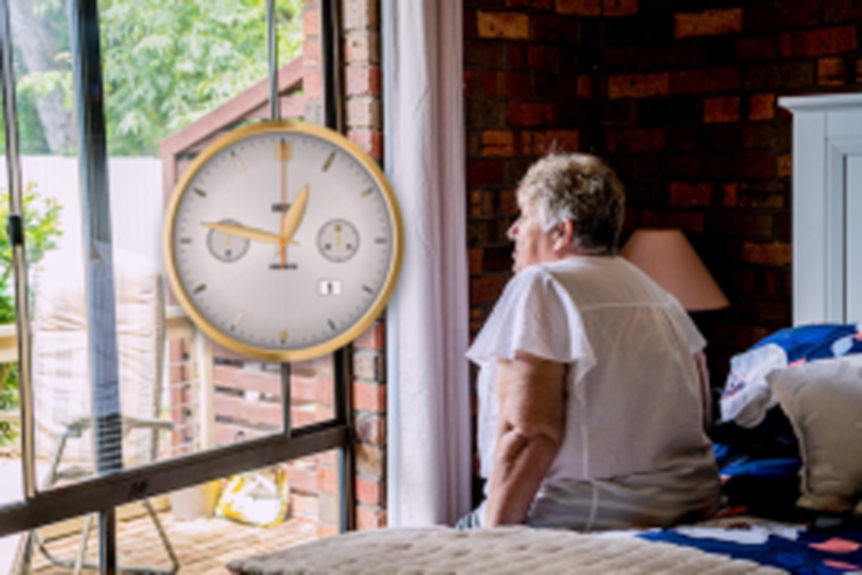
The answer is 12,47
